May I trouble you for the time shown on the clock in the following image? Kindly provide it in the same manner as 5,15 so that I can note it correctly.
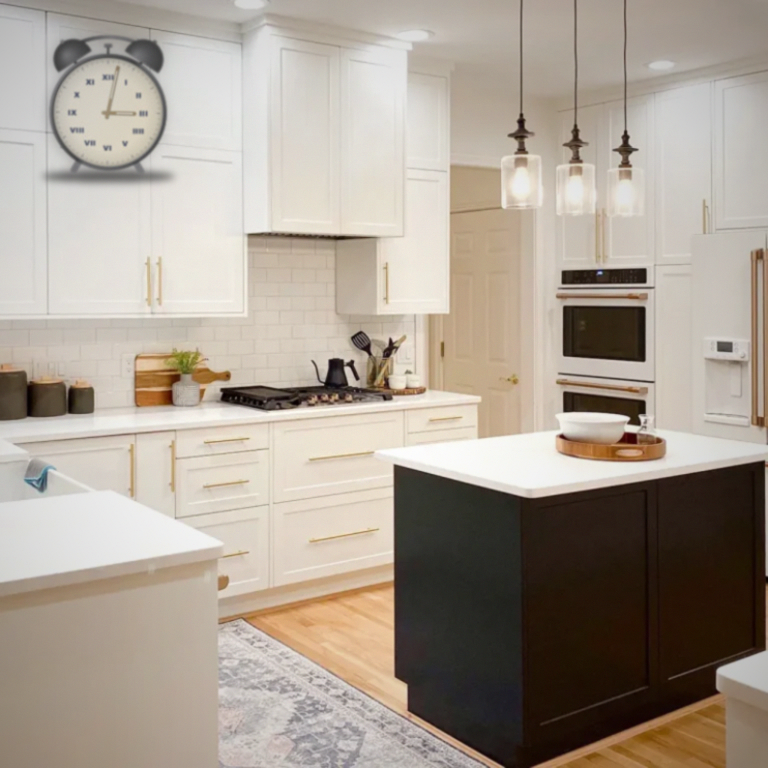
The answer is 3,02
